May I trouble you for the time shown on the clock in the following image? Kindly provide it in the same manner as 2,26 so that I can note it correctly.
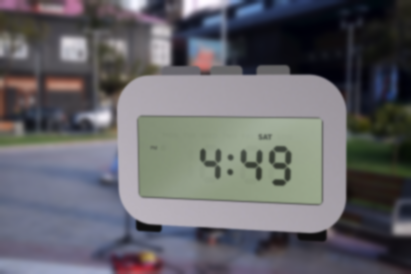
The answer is 4,49
